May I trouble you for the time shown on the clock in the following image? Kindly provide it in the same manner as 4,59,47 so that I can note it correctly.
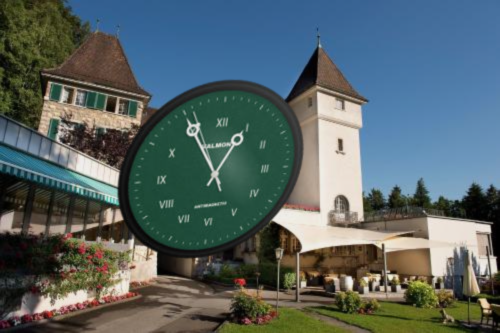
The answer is 12,54,56
